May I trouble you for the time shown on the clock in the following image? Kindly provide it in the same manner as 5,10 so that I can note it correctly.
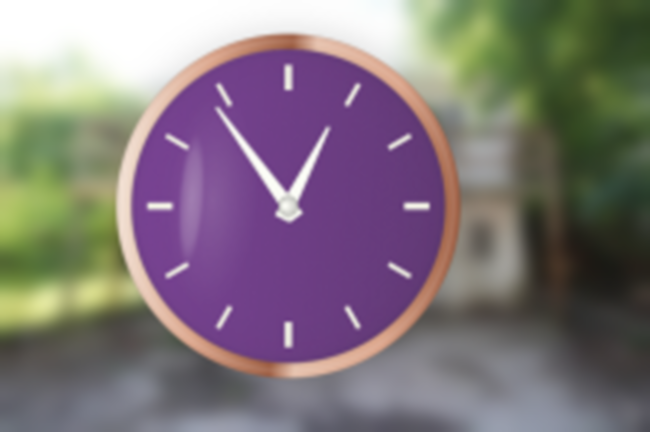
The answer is 12,54
